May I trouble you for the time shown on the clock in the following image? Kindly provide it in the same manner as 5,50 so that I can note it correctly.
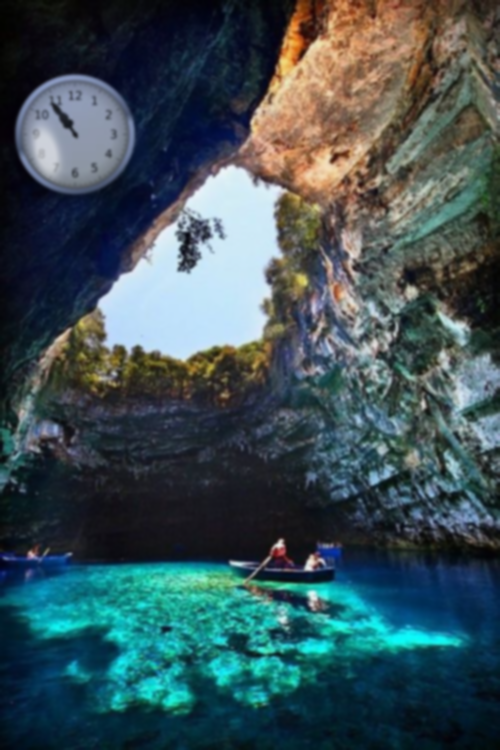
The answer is 10,54
